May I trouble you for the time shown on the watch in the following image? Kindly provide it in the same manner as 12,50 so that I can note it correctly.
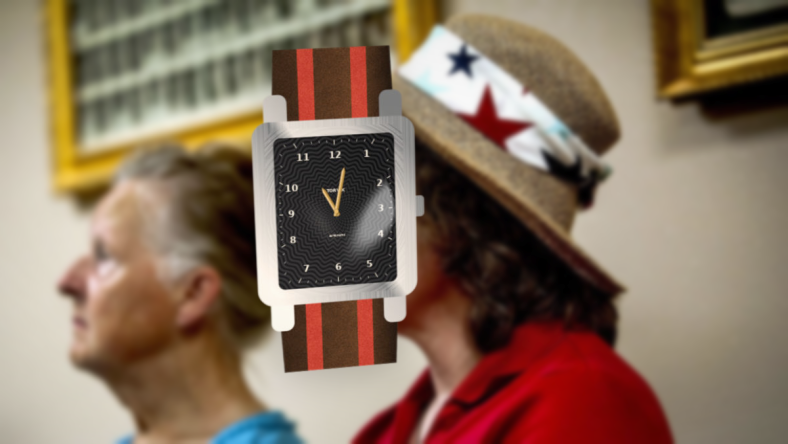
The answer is 11,02
